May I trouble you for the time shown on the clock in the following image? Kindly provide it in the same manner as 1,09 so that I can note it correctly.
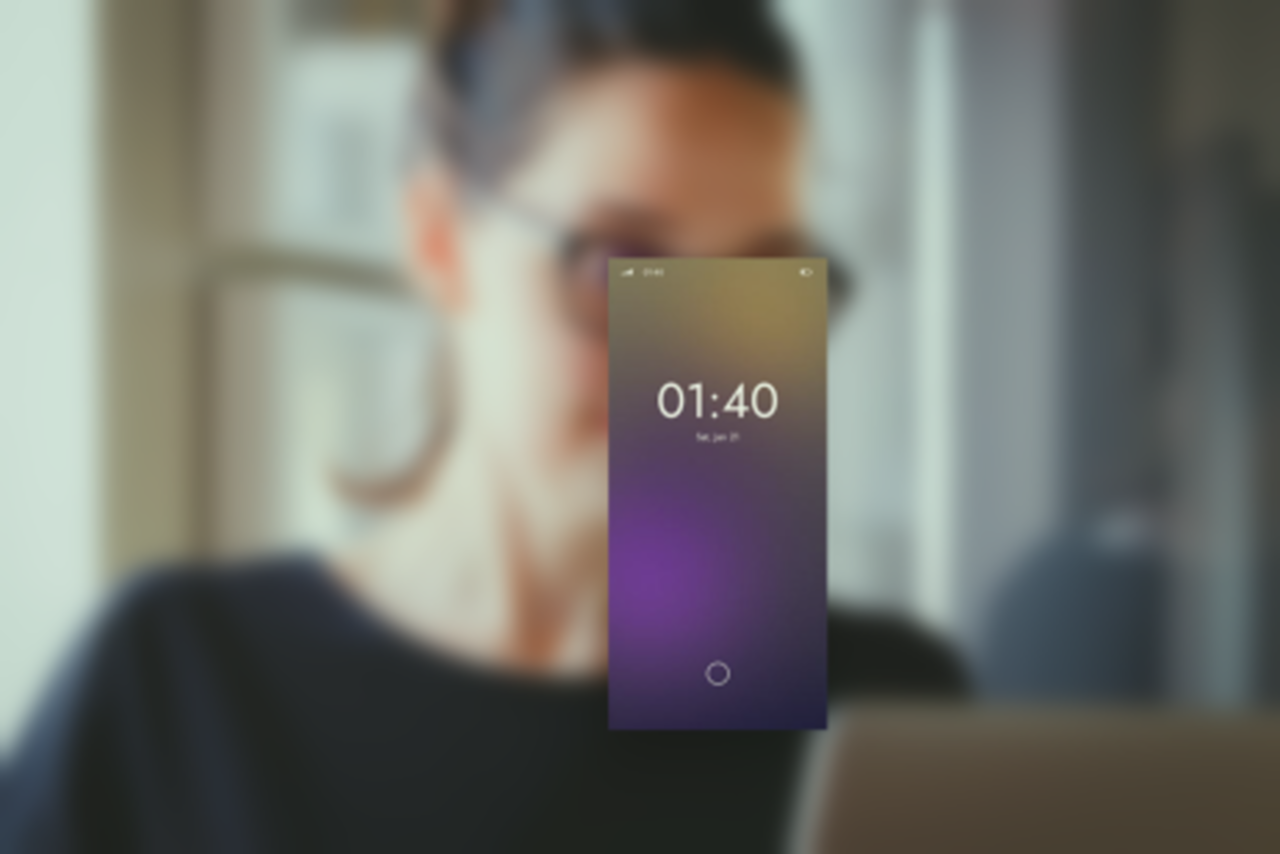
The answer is 1,40
